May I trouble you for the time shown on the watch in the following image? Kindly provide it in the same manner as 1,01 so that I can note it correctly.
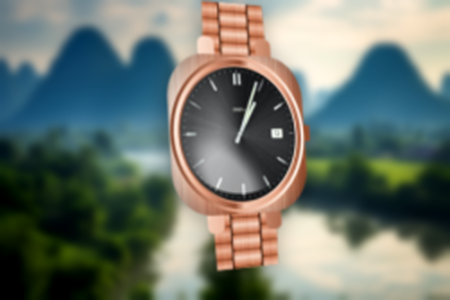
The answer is 1,04
